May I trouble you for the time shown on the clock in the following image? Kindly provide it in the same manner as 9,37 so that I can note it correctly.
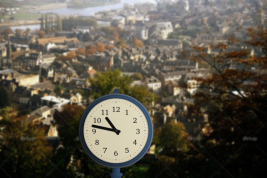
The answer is 10,47
